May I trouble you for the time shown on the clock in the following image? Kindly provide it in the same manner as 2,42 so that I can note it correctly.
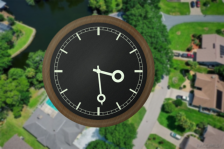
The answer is 3,29
